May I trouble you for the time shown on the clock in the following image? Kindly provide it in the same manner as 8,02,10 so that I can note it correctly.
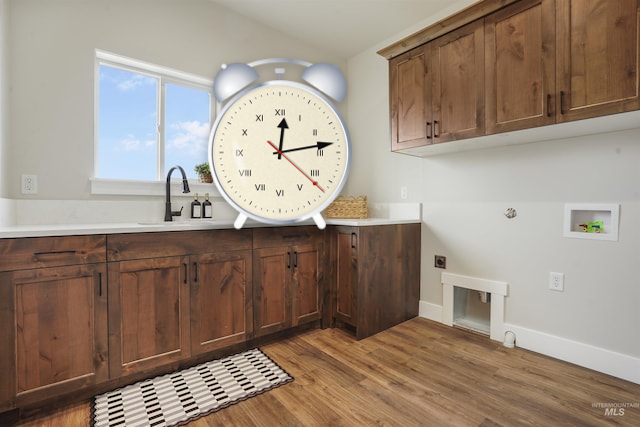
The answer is 12,13,22
